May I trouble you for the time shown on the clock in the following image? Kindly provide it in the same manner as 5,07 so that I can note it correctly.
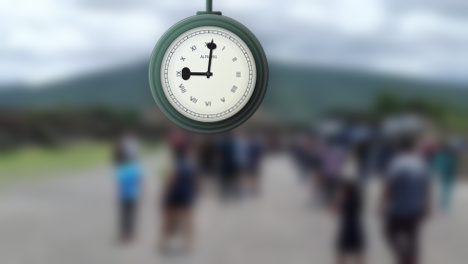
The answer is 9,01
